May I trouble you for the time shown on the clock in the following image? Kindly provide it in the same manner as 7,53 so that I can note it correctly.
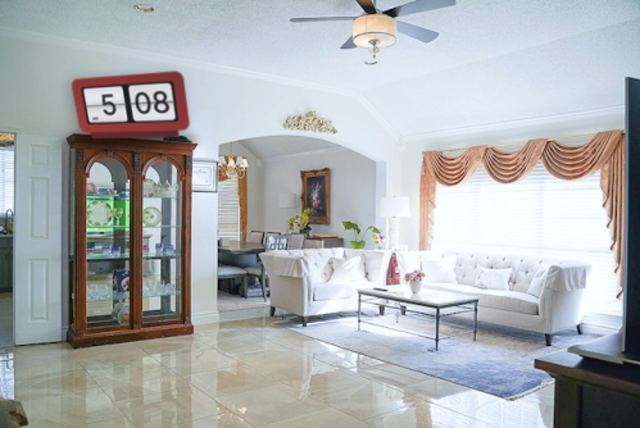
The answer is 5,08
